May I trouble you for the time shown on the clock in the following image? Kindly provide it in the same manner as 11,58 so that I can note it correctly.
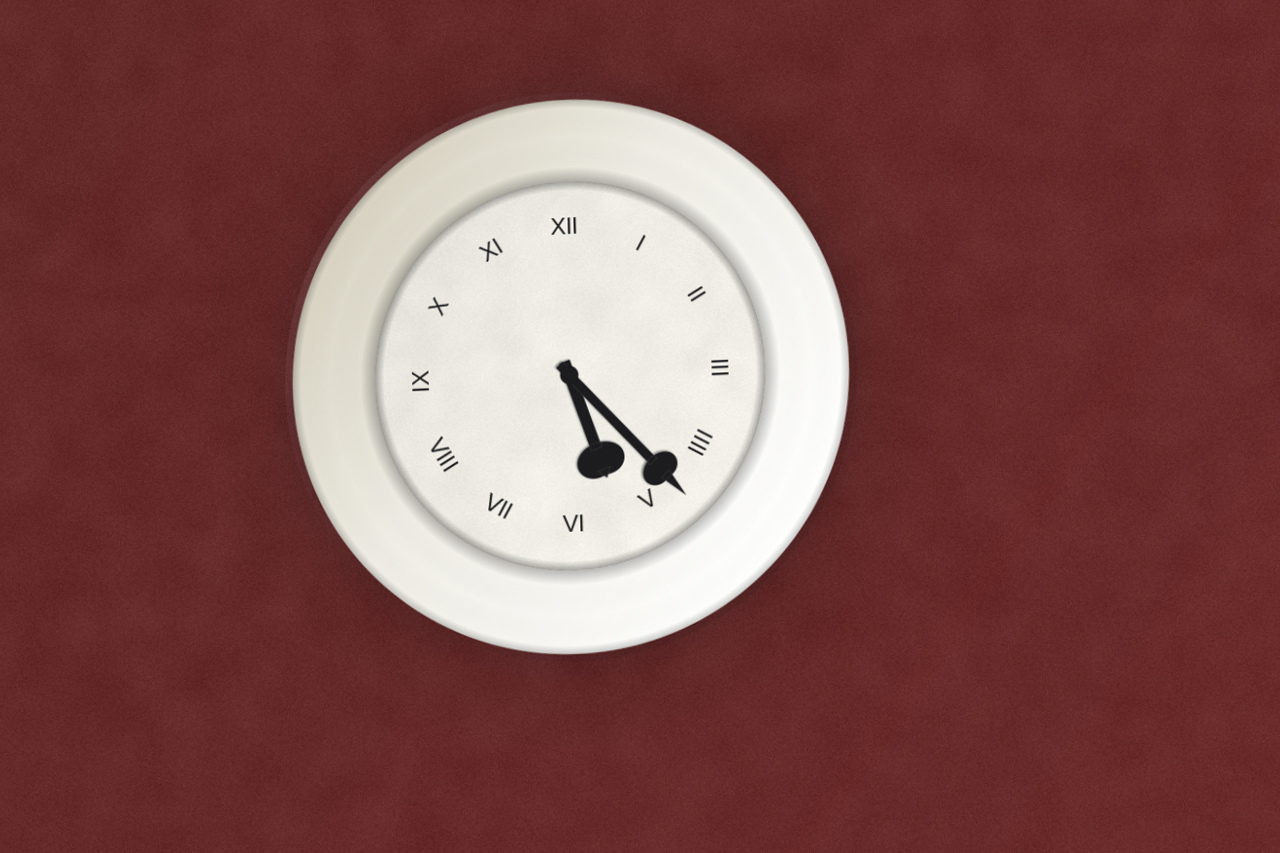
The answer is 5,23
